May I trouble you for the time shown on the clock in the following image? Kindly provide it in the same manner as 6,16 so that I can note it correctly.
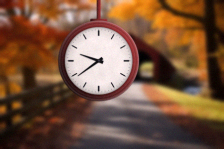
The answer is 9,39
